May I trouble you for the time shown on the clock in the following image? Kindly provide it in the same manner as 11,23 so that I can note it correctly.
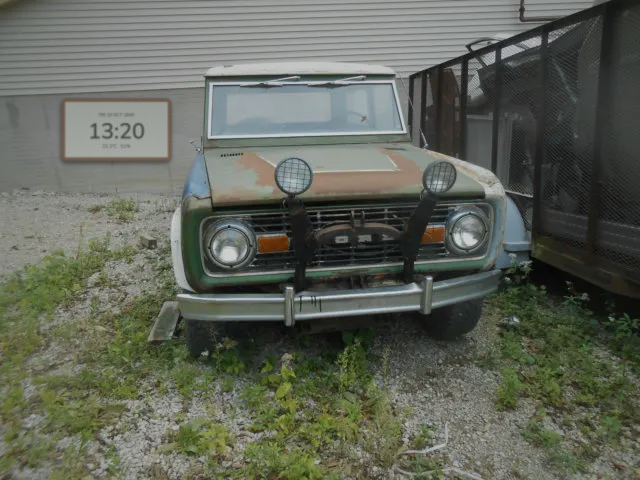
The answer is 13,20
